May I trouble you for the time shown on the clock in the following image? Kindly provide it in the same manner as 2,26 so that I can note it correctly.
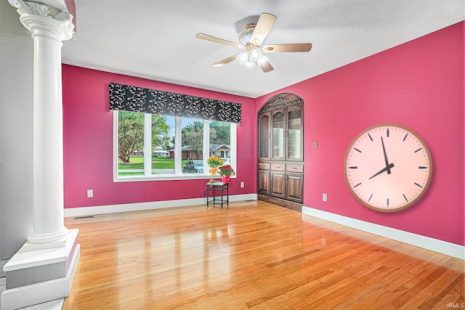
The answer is 7,58
